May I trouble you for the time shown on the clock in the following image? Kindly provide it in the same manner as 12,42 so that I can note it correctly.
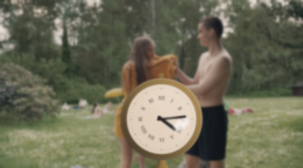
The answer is 4,14
